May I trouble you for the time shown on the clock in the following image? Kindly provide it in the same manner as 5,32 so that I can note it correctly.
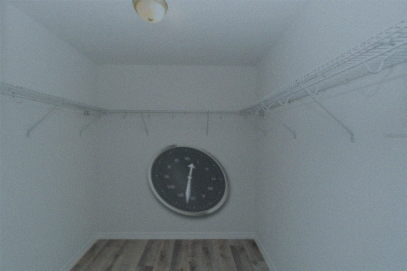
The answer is 12,32
